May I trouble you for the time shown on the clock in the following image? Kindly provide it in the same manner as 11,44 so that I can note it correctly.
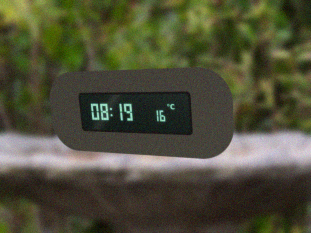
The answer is 8,19
